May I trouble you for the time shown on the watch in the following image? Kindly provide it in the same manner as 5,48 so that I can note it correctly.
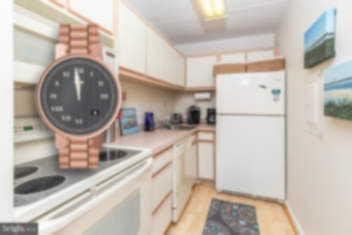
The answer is 11,59
